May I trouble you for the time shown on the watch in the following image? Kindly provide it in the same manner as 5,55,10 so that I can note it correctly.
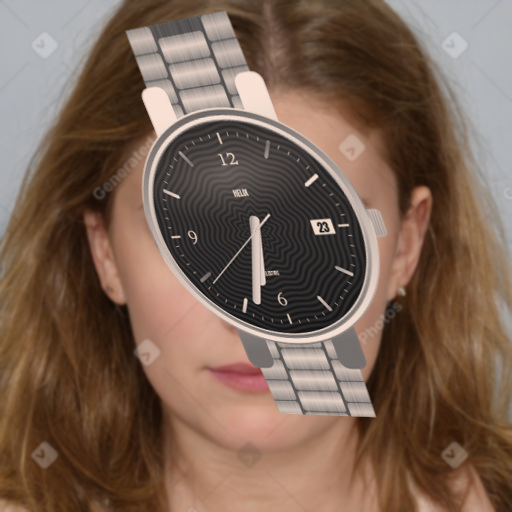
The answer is 6,33,39
